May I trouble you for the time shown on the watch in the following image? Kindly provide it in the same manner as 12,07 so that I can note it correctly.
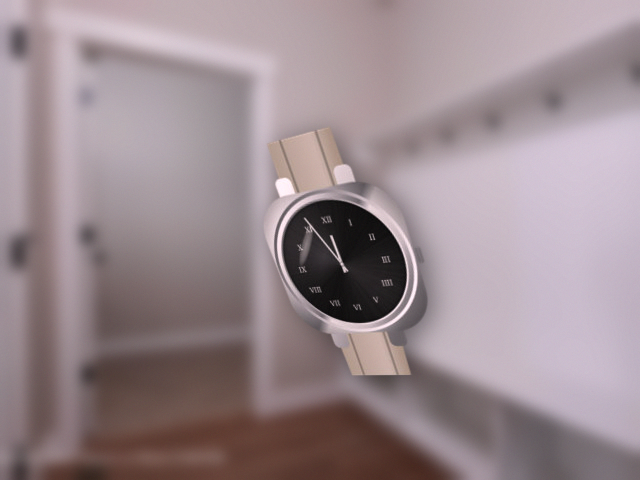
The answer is 11,56
